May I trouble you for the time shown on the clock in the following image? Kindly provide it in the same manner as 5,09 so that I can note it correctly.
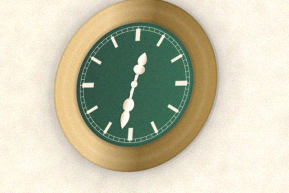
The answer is 12,32
